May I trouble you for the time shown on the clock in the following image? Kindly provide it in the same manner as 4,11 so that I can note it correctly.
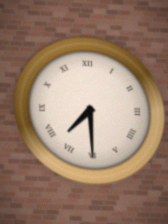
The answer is 7,30
